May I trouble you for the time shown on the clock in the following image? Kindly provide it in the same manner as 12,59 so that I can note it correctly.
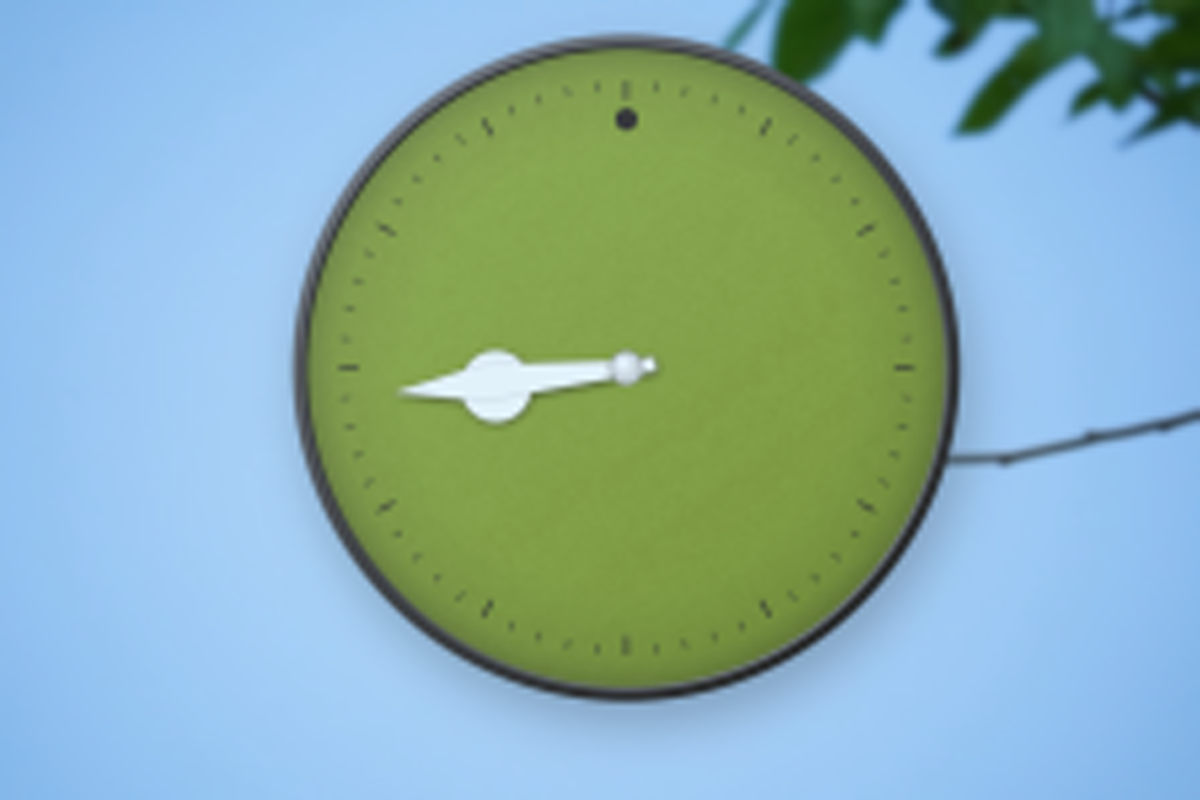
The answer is 8,44
